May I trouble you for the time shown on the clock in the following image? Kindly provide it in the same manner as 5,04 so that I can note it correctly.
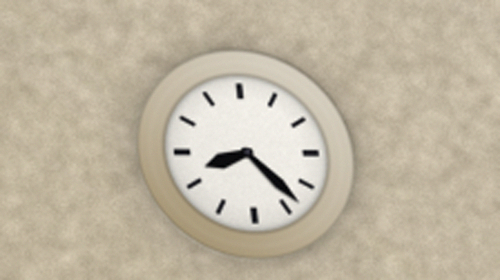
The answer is 8,23
